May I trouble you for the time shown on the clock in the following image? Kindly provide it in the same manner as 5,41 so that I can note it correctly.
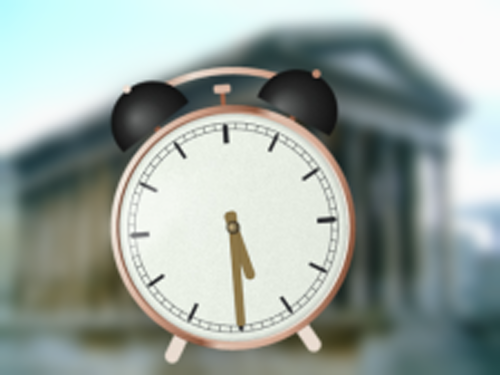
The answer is 5,30
